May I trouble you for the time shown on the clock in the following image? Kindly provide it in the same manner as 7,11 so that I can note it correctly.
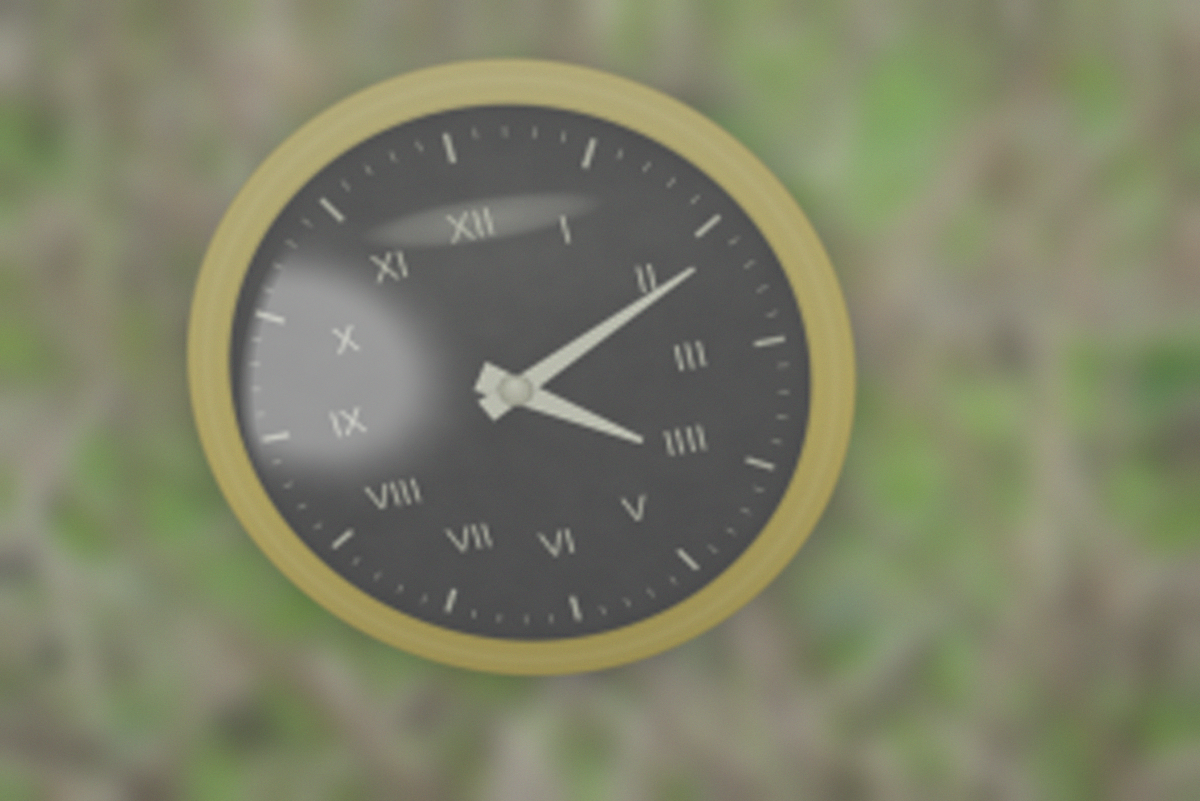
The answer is 4,11
